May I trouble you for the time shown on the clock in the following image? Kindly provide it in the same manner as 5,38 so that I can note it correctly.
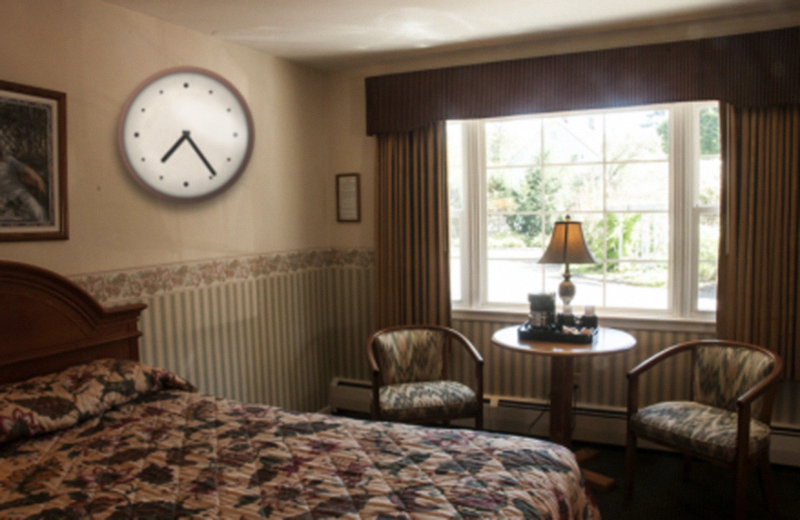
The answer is 7,24
